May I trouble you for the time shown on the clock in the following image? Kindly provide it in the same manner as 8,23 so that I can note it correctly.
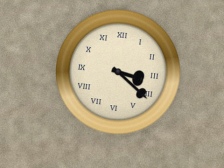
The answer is 3,21
